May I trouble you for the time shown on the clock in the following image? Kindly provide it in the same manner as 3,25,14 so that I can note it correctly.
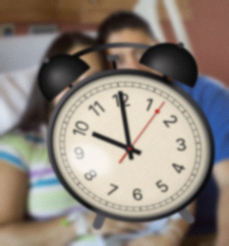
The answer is 10,00,07
